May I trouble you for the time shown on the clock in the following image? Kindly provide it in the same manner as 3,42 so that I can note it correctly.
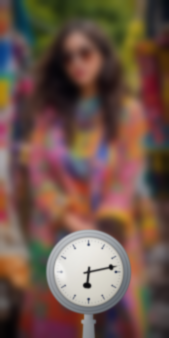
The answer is 6,13
